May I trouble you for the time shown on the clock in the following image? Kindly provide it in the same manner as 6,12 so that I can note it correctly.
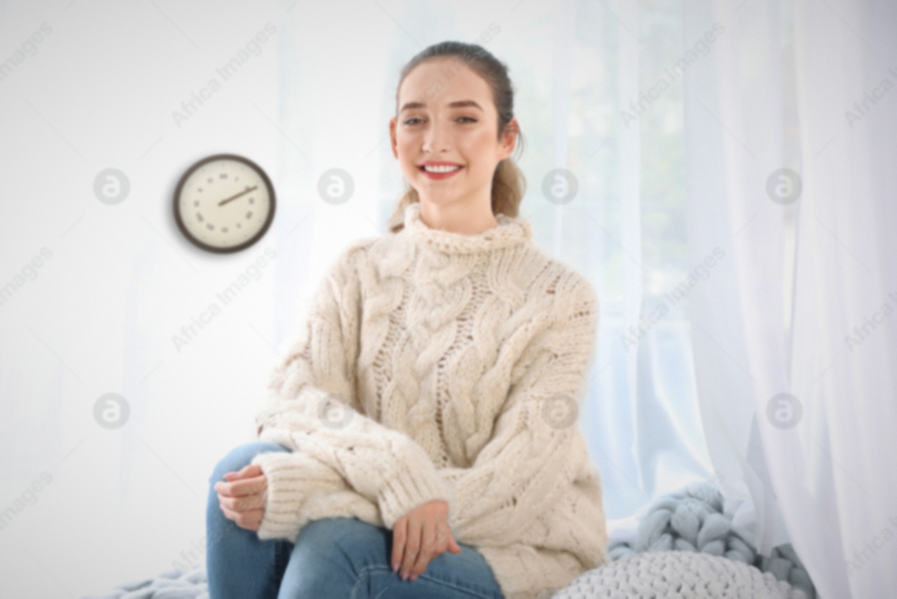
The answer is 2,11
